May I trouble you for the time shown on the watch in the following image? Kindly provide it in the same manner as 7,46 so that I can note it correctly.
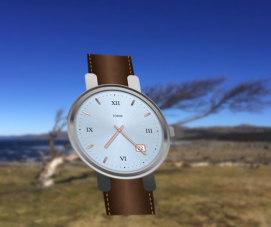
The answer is 7,23
